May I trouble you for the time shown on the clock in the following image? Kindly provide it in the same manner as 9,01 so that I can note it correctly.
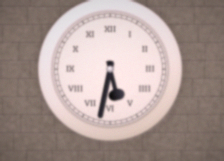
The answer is 5,32
